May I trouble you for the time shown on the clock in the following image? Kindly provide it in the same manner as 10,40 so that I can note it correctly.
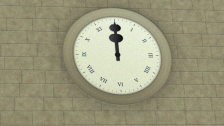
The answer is 12,00
